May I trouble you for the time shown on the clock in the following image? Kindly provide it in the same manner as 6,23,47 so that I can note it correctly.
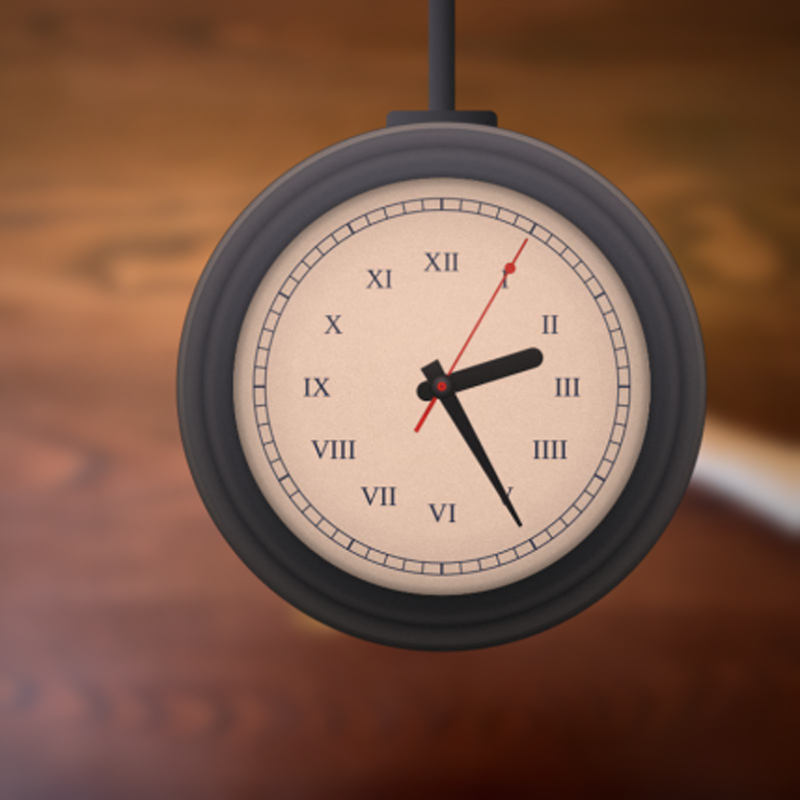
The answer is 2,25,05
